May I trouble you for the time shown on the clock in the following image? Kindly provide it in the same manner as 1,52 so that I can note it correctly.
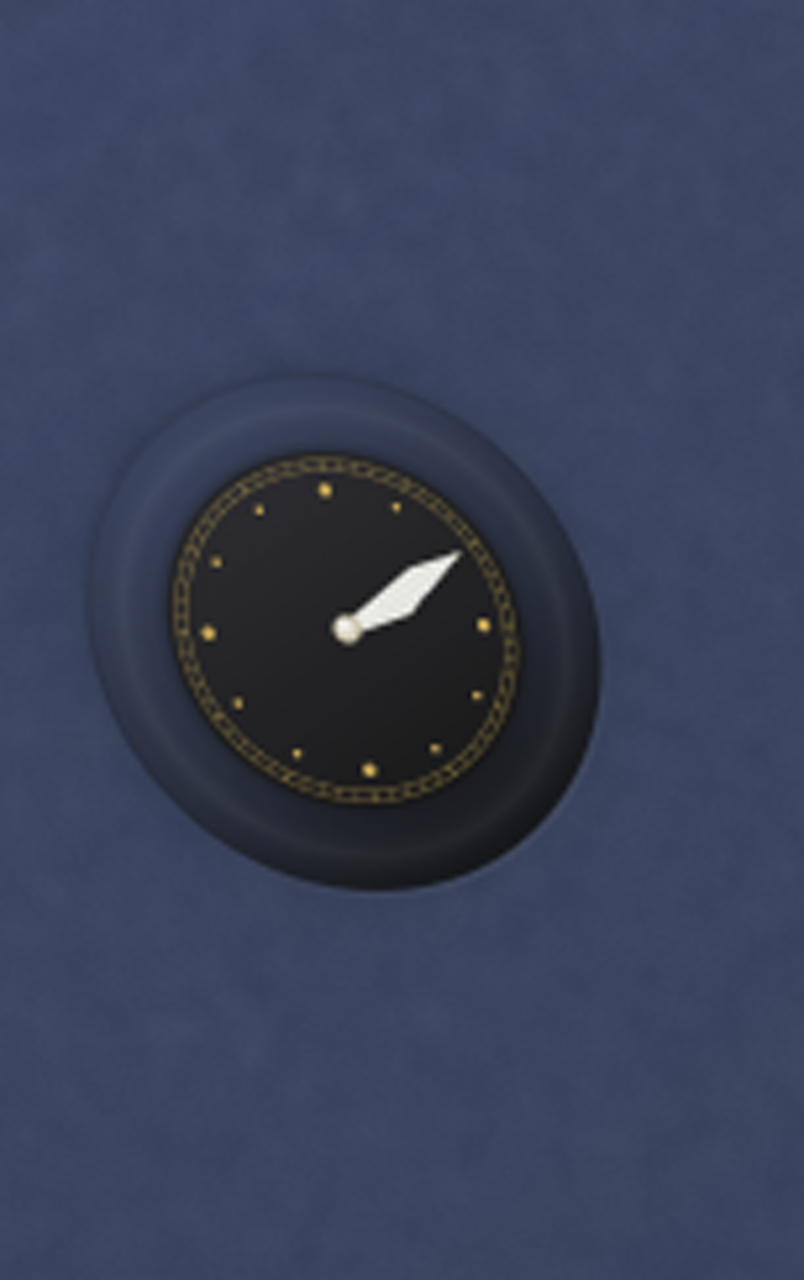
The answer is 2,10
